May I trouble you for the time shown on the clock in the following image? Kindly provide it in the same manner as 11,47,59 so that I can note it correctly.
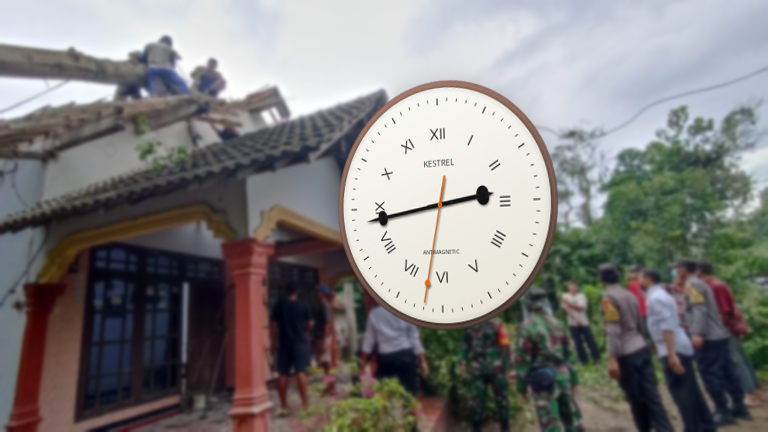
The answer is 2,43,32
